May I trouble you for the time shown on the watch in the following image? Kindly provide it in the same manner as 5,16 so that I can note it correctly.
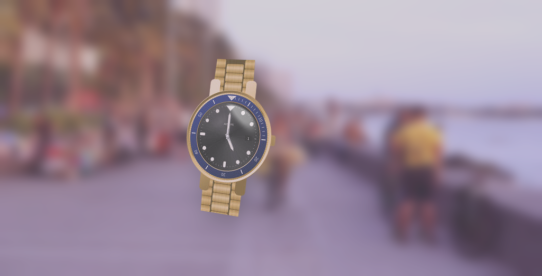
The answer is 5,00
